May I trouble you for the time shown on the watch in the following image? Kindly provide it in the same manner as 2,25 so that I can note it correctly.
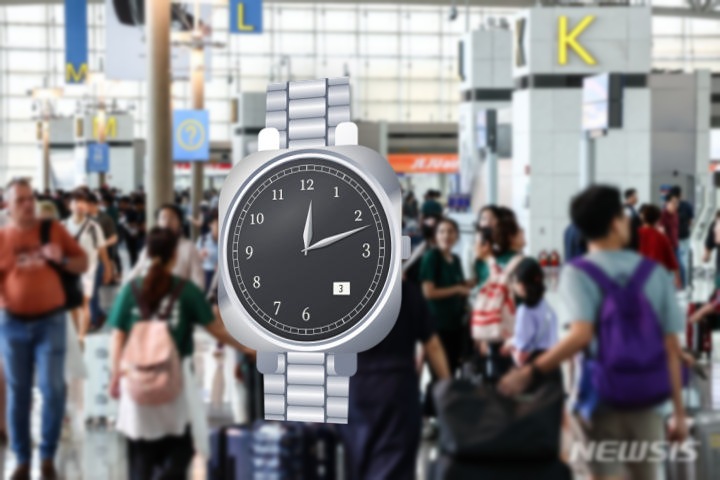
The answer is 12,12
